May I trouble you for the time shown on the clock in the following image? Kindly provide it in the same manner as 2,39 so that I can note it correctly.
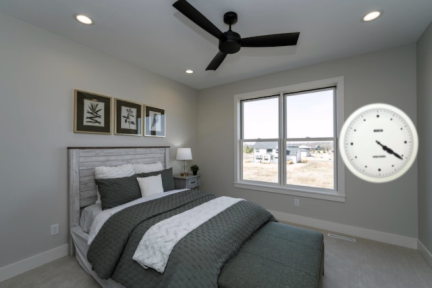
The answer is 4,21
